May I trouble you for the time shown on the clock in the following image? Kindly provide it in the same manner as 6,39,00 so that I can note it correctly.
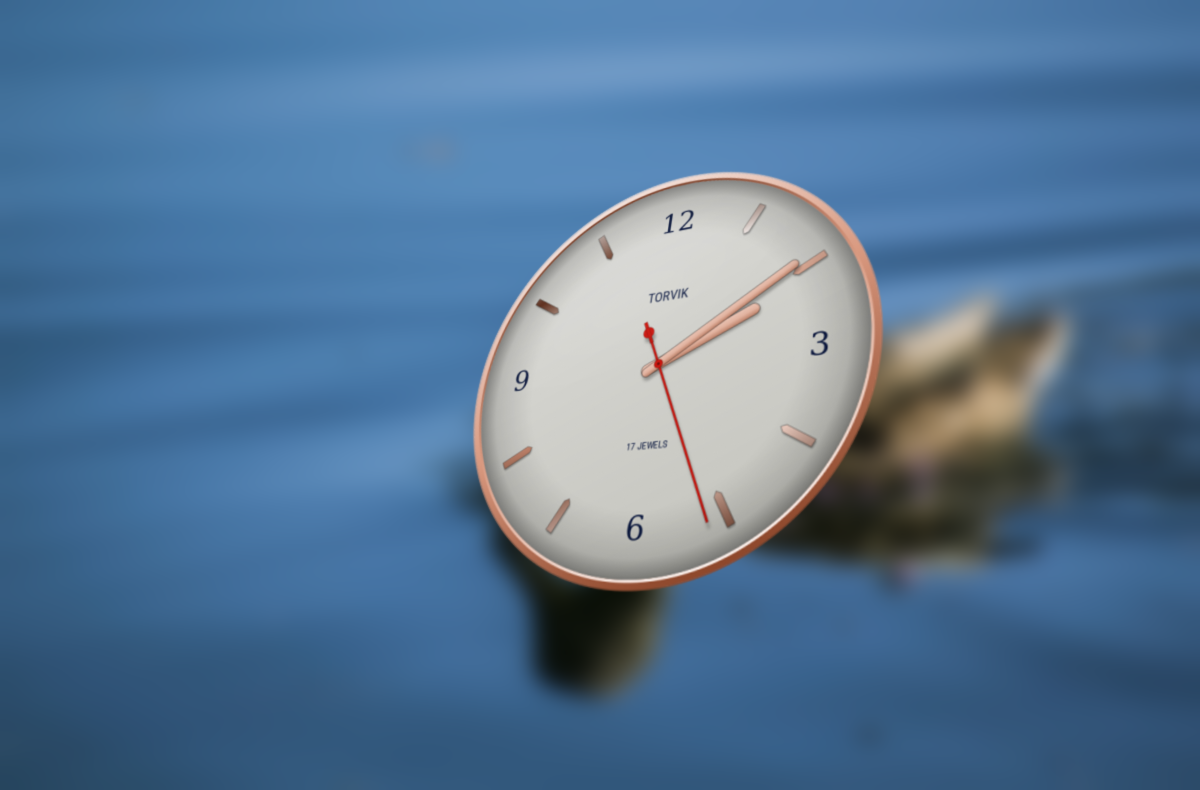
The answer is 2,09,26
